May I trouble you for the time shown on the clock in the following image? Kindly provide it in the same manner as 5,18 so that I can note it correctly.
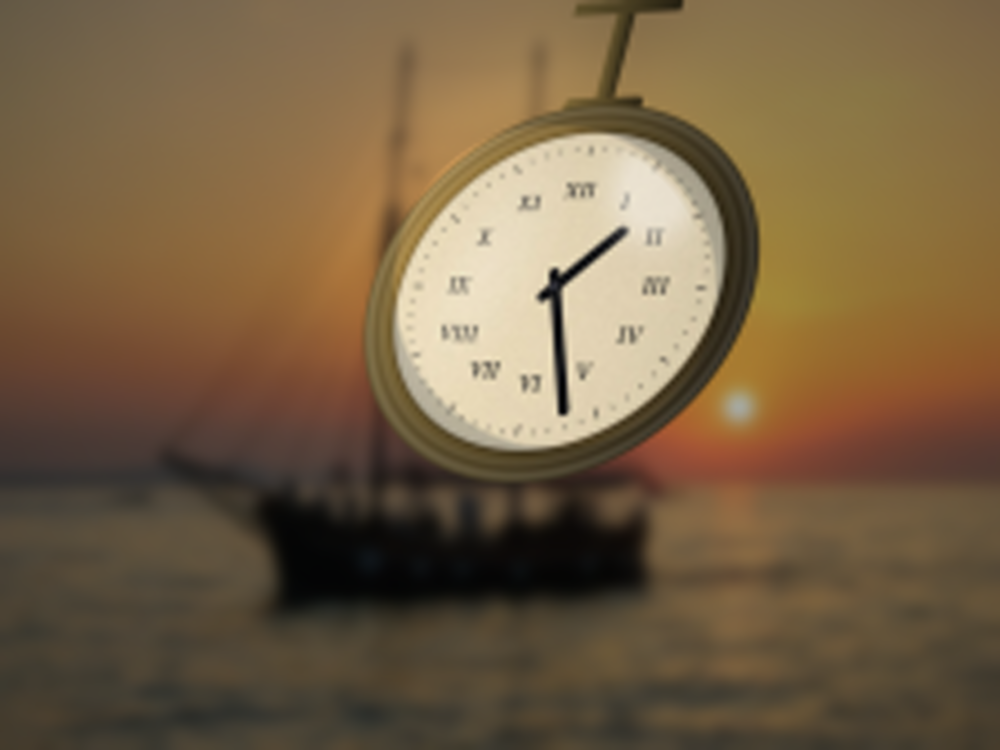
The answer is 1,27
